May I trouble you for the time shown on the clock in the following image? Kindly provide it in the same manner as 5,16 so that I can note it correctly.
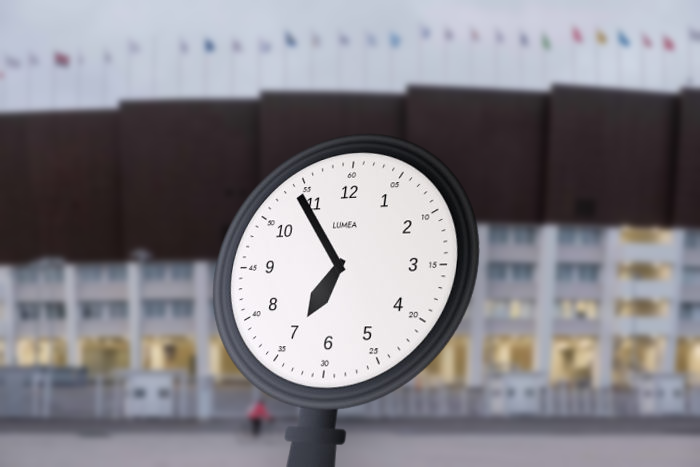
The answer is 6,54
